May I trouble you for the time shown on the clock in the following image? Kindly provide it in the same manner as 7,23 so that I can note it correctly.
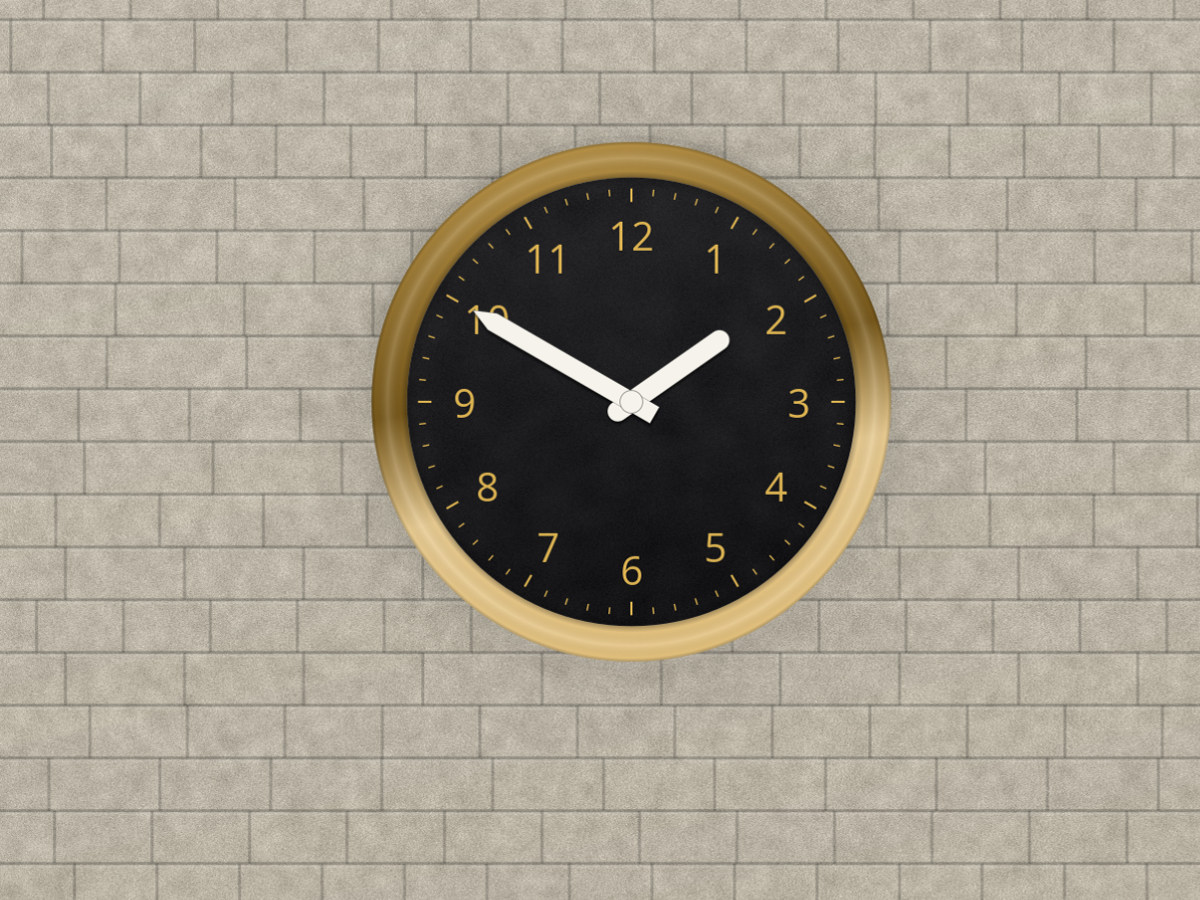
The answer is 1,50
